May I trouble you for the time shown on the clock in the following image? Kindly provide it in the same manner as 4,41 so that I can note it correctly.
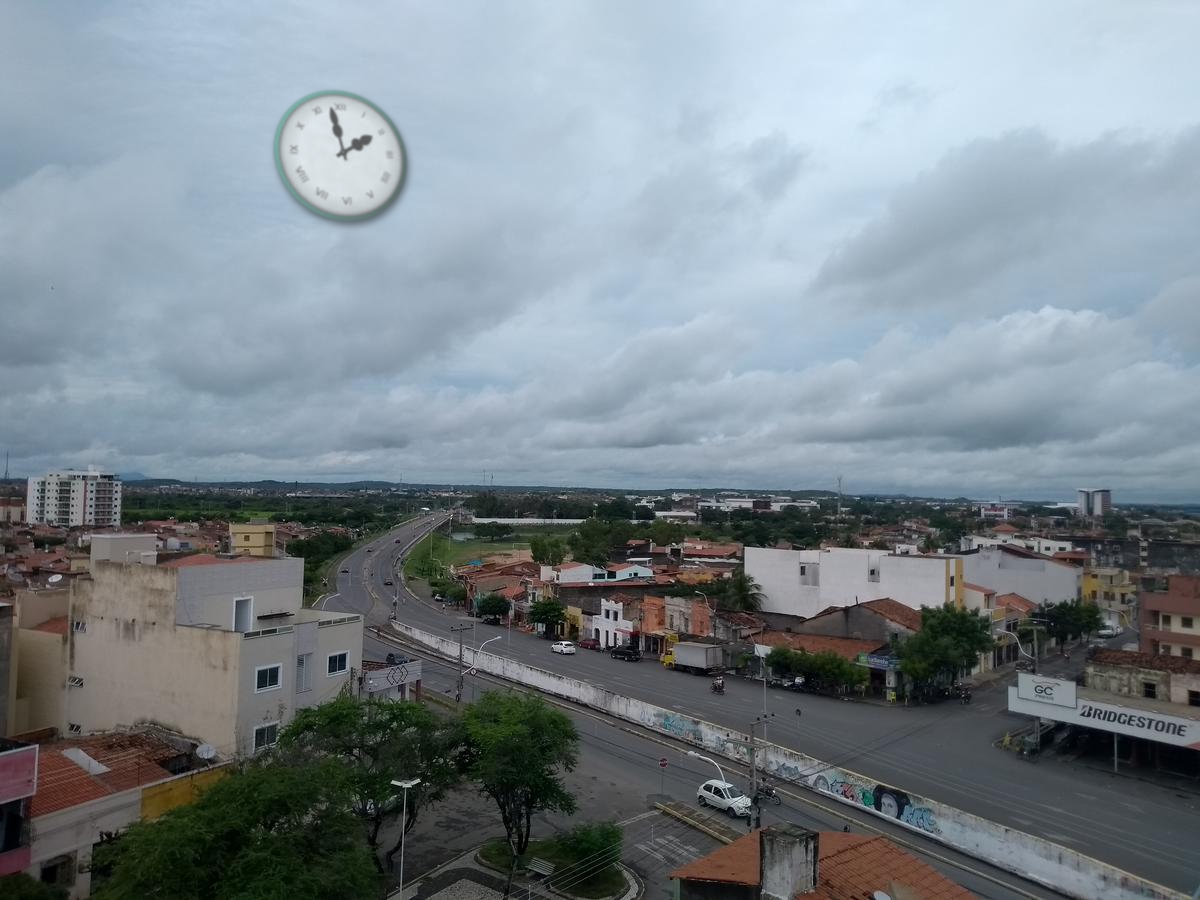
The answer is 1,58
